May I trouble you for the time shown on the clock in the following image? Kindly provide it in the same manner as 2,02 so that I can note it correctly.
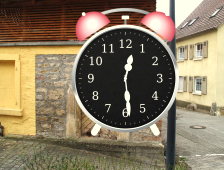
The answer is 12,29
